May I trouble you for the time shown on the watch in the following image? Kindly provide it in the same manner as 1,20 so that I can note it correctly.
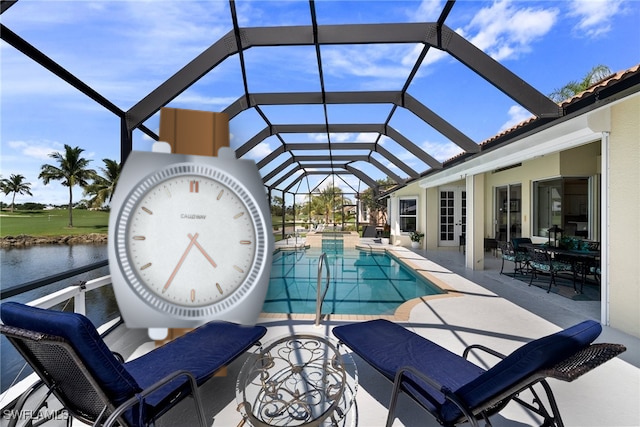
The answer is 4,35
